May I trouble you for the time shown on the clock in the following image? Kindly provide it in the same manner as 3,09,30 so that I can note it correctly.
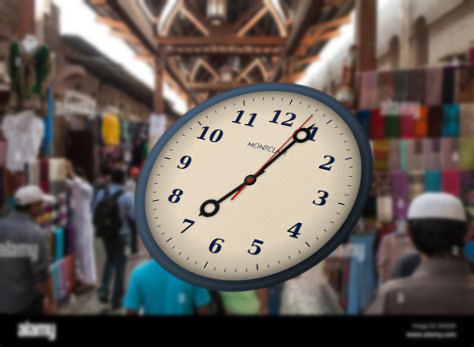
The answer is 7,04,03
